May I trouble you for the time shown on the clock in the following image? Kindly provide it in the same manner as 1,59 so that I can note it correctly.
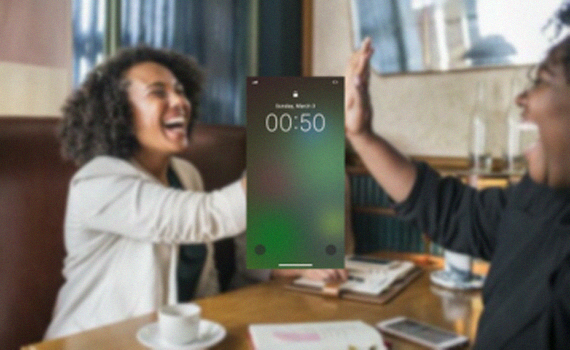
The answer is 0,50
